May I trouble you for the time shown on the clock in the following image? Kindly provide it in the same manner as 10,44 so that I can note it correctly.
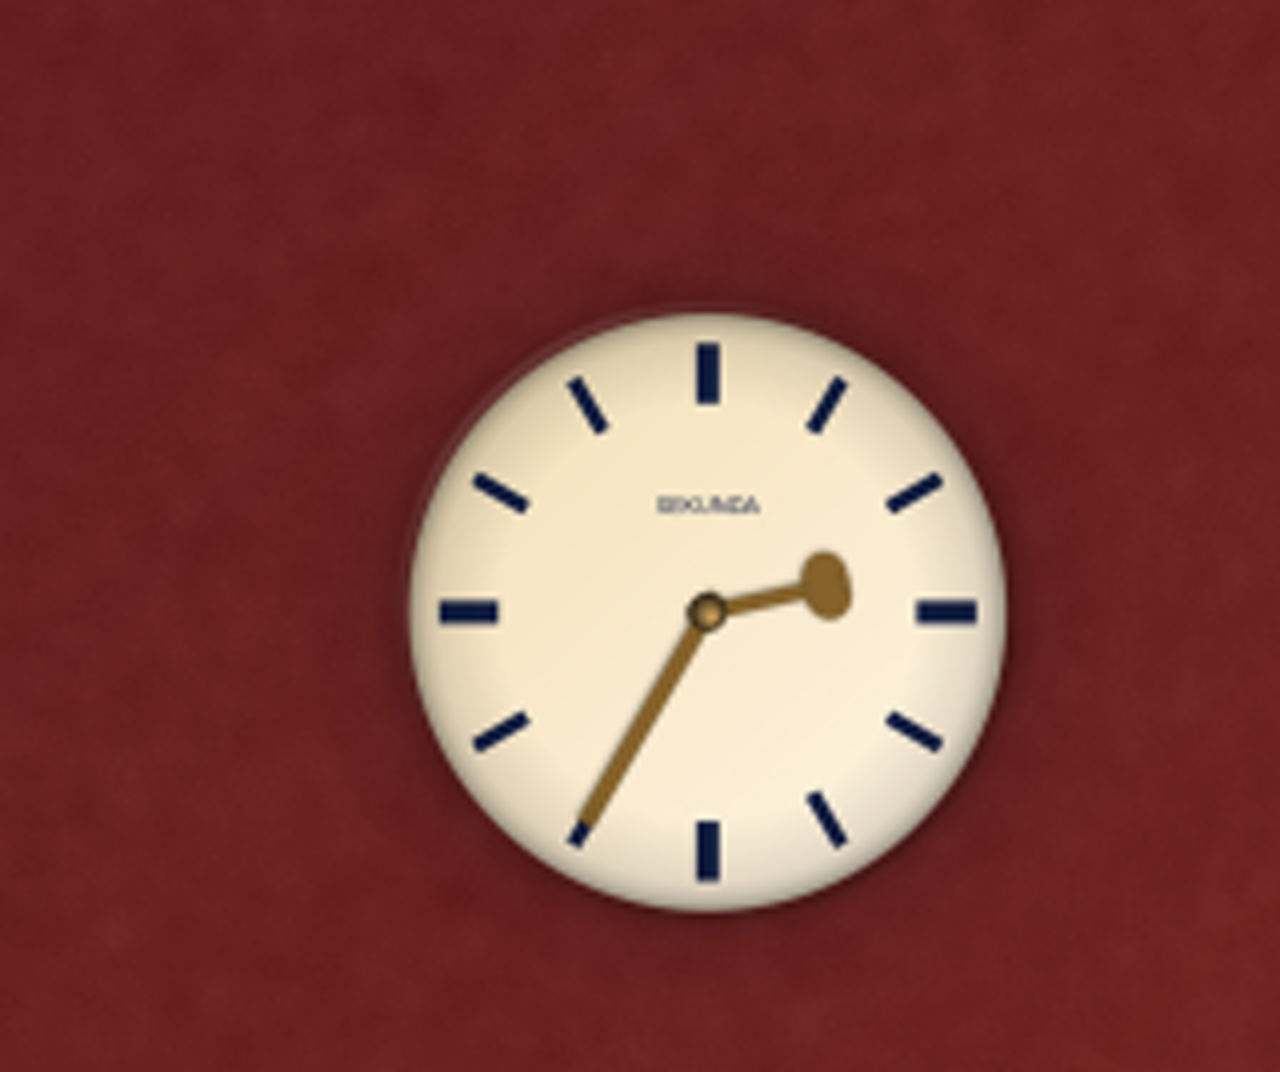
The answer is 2,35
